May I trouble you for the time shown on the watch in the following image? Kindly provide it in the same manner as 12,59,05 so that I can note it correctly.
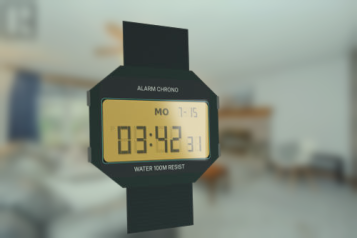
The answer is 3,42,31
